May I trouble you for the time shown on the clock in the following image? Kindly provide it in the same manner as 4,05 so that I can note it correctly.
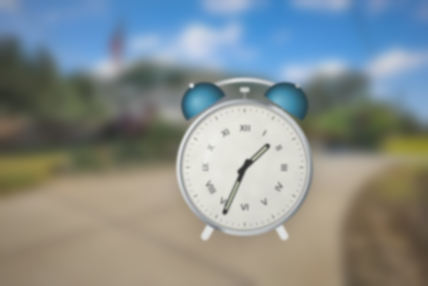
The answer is 1,34
